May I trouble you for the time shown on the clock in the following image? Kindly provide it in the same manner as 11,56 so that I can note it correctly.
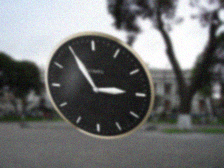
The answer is 2,55
